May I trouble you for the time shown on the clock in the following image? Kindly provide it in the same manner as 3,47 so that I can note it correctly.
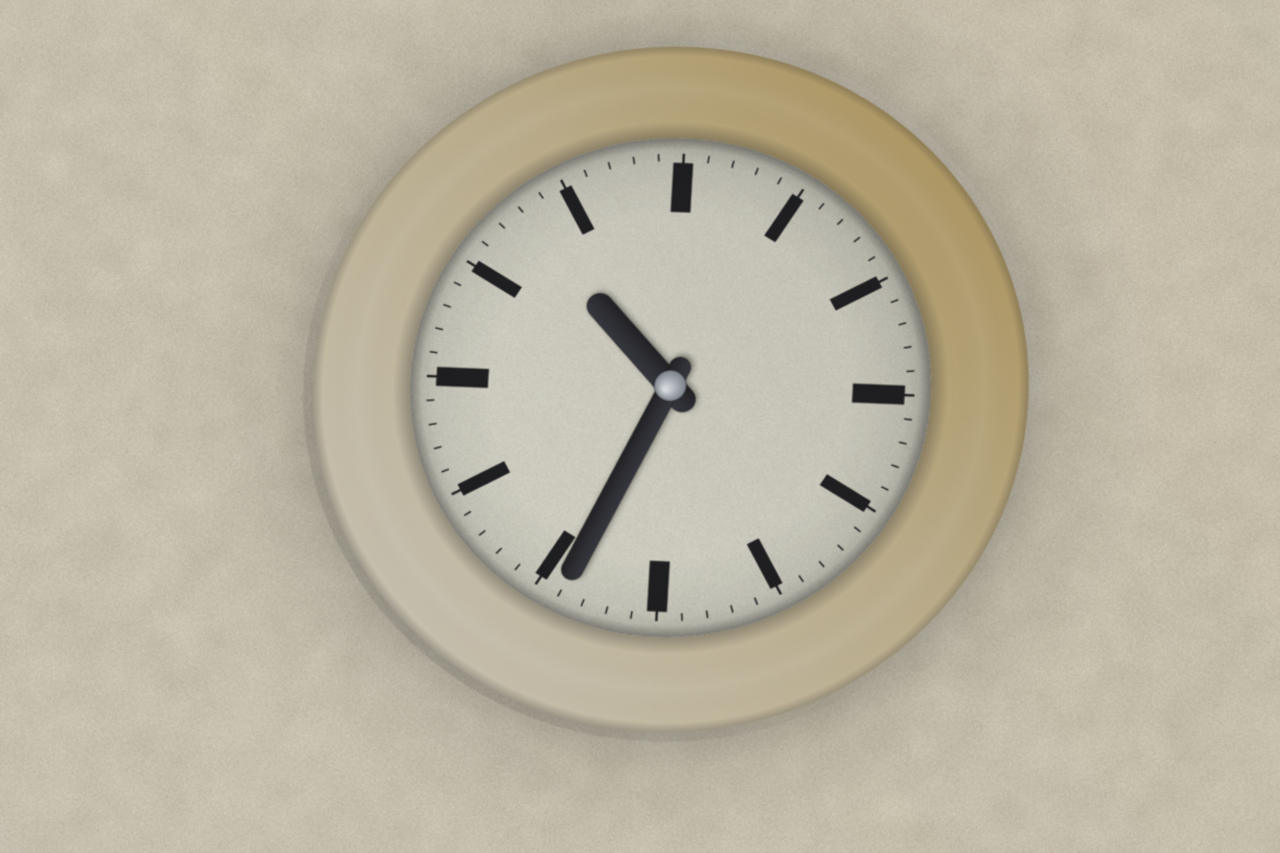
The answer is 10,34
